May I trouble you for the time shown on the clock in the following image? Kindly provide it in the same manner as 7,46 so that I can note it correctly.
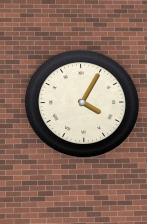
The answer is 4,05
